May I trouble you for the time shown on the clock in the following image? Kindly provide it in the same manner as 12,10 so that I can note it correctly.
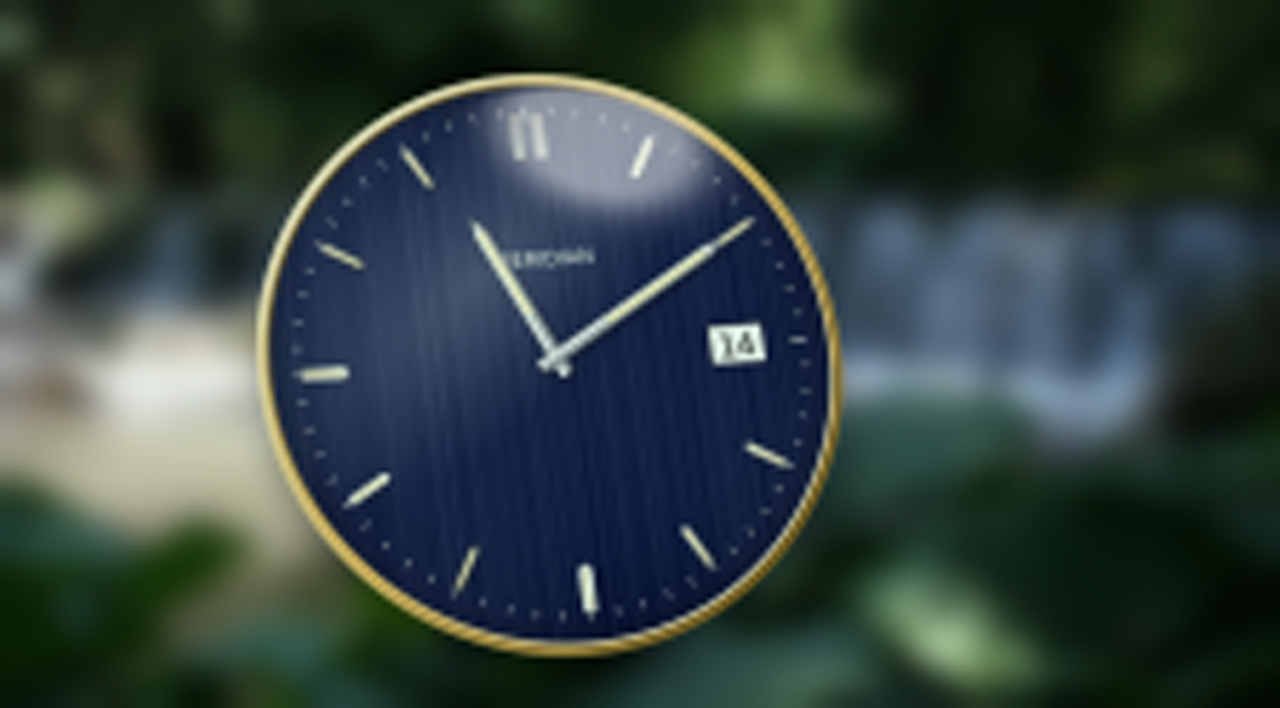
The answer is 11,10
